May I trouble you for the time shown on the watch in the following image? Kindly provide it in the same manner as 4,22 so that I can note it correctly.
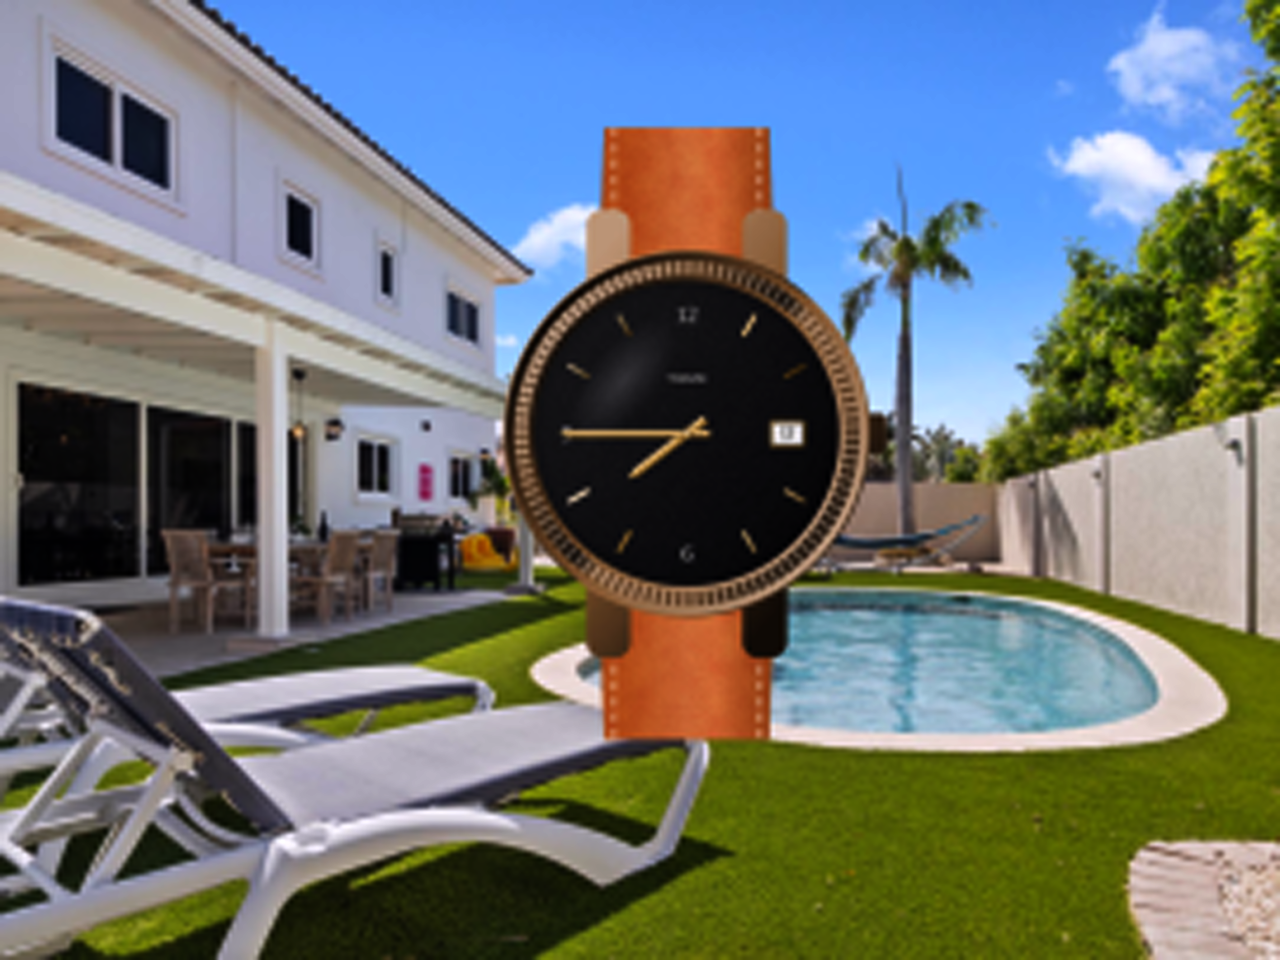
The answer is 7,45
